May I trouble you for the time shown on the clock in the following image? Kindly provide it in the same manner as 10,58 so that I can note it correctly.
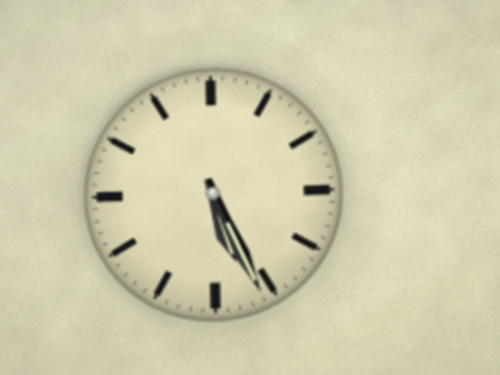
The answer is 5,26
